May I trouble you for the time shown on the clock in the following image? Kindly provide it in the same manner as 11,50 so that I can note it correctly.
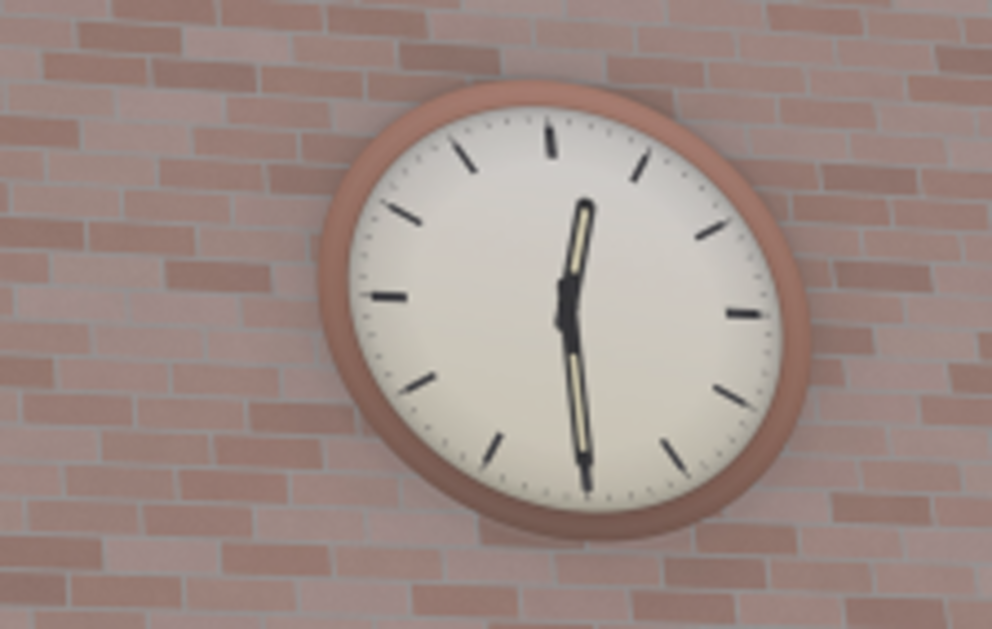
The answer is 12,30
